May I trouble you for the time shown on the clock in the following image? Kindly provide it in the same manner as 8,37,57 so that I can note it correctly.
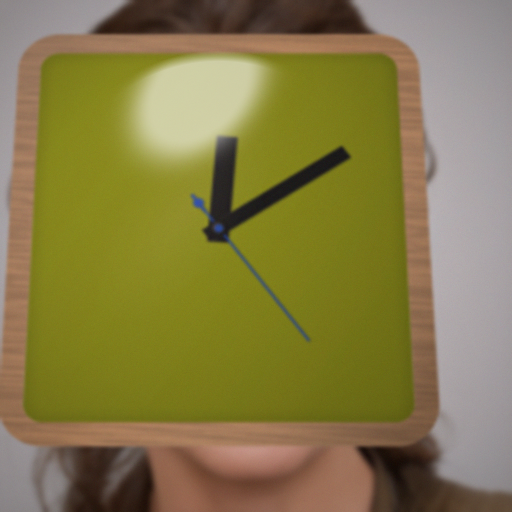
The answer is 12,09,24
